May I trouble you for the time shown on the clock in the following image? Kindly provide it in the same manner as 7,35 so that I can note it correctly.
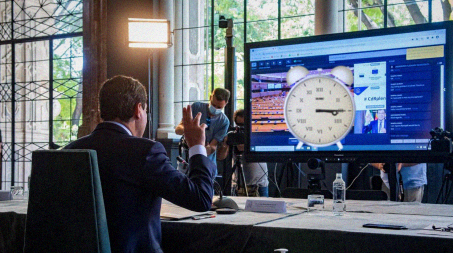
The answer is 3,15
